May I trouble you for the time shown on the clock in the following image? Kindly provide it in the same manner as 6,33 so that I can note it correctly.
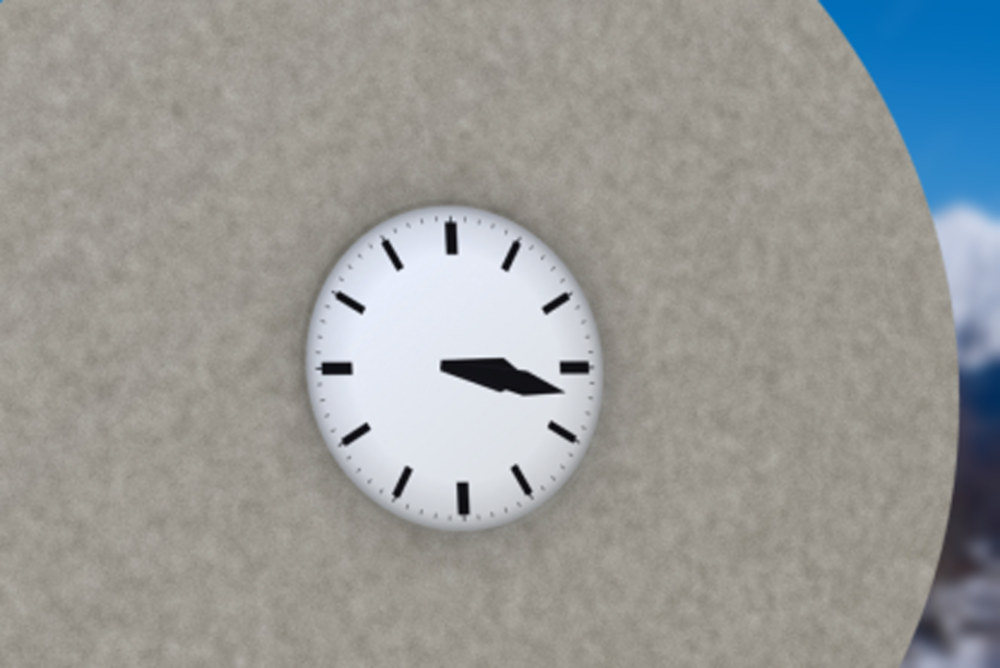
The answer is 3,17
